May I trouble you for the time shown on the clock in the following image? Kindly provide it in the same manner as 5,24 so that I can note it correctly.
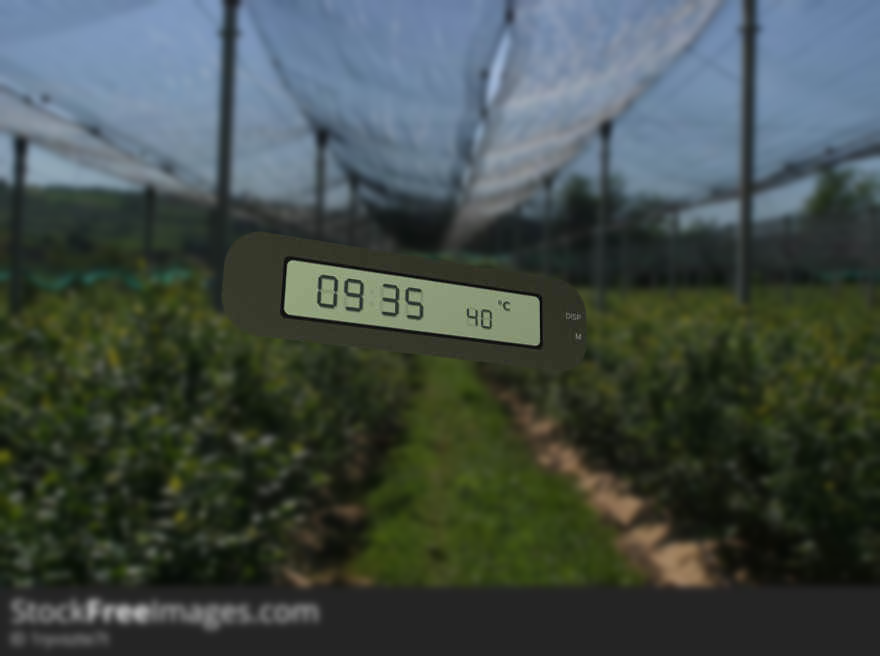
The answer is 9,35
